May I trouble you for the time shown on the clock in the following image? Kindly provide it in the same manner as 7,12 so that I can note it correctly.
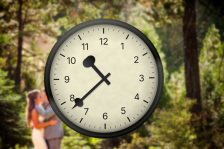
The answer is 10,38
